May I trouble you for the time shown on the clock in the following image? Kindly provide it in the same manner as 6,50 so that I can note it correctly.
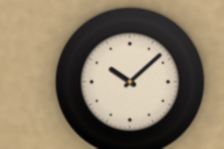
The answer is 10,08
